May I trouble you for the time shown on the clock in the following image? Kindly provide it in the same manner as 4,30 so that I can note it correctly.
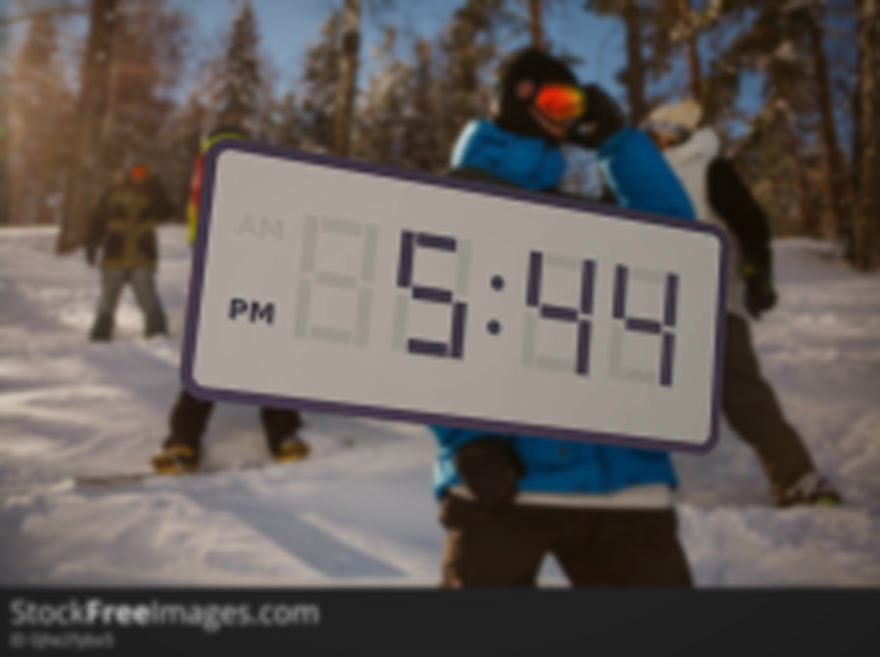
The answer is 5,44
